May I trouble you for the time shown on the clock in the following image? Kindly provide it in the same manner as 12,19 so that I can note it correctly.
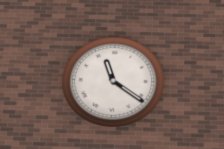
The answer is 11,21
